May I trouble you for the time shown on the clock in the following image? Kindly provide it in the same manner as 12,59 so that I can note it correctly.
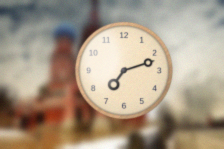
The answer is 7,12
